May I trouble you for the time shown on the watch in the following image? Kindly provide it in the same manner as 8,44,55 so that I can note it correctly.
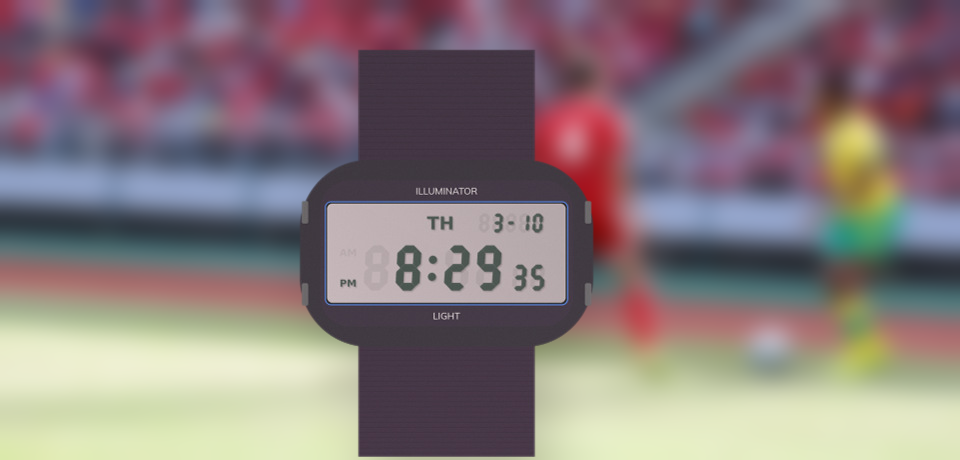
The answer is 8,29,35
